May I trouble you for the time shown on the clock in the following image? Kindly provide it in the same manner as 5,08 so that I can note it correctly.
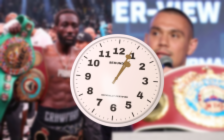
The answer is 1,04
